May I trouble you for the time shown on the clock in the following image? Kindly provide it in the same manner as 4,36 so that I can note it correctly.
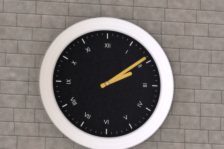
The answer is 2,09
